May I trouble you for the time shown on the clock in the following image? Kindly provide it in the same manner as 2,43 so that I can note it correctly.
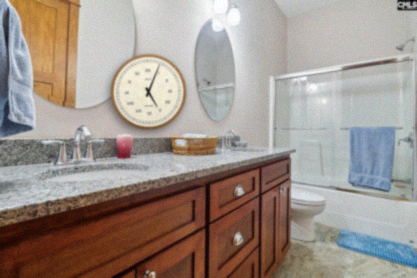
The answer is 5,04
